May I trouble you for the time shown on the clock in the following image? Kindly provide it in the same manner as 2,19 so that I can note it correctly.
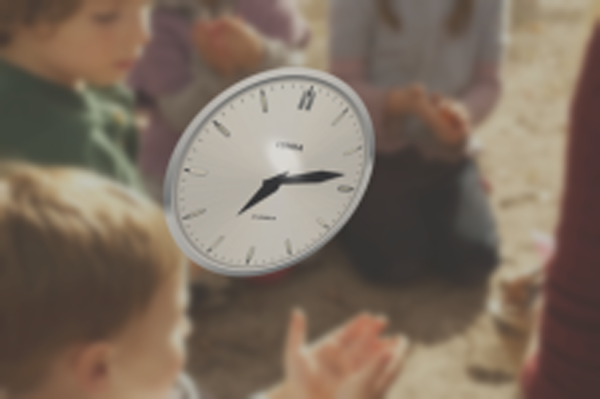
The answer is 7,13
